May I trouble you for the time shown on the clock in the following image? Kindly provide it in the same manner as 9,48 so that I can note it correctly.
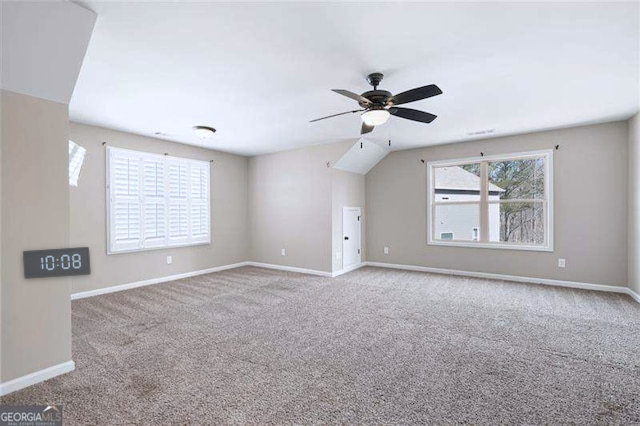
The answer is 10,08
